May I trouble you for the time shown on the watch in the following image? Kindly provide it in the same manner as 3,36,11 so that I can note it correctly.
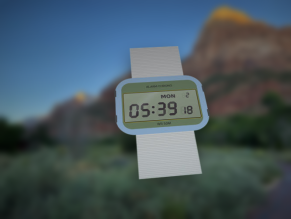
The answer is 5,39,18
